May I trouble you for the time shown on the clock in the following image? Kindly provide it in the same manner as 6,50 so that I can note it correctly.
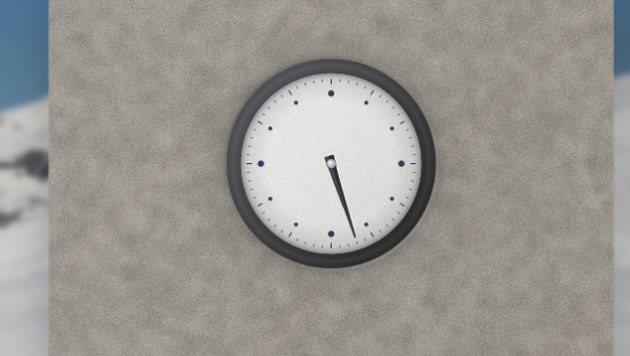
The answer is 5,27
